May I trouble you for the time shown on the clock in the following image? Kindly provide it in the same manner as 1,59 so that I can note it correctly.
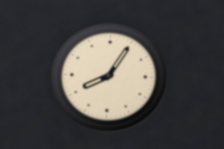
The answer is 8,05
